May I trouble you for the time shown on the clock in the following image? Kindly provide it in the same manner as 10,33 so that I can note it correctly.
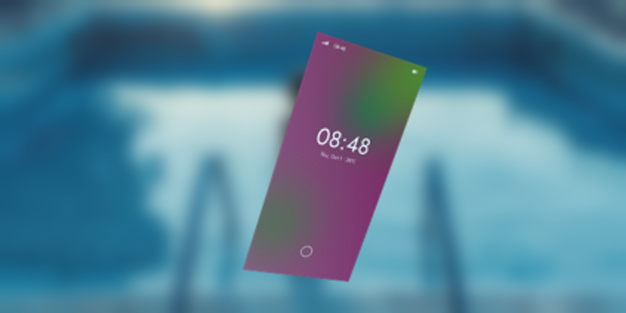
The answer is 8,48
